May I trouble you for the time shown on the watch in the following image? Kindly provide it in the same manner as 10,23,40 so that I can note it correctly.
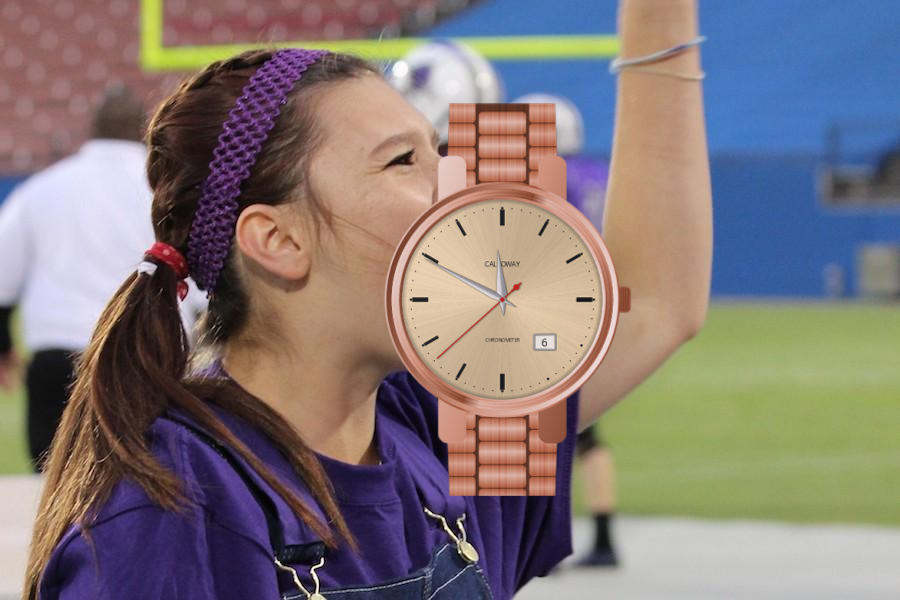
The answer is 11,49,38
